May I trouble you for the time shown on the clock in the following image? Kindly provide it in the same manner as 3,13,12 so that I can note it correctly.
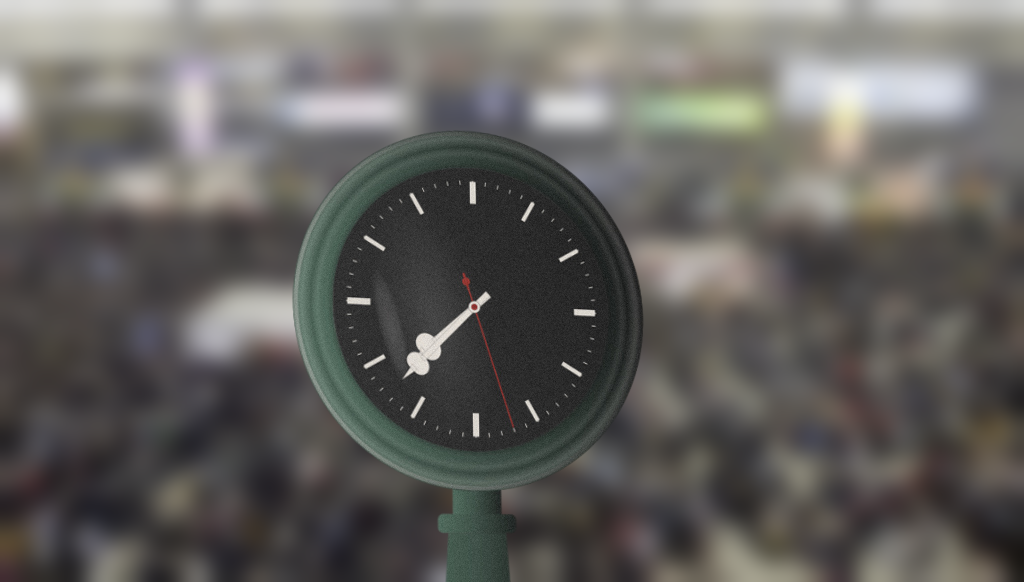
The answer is 7,37,27
